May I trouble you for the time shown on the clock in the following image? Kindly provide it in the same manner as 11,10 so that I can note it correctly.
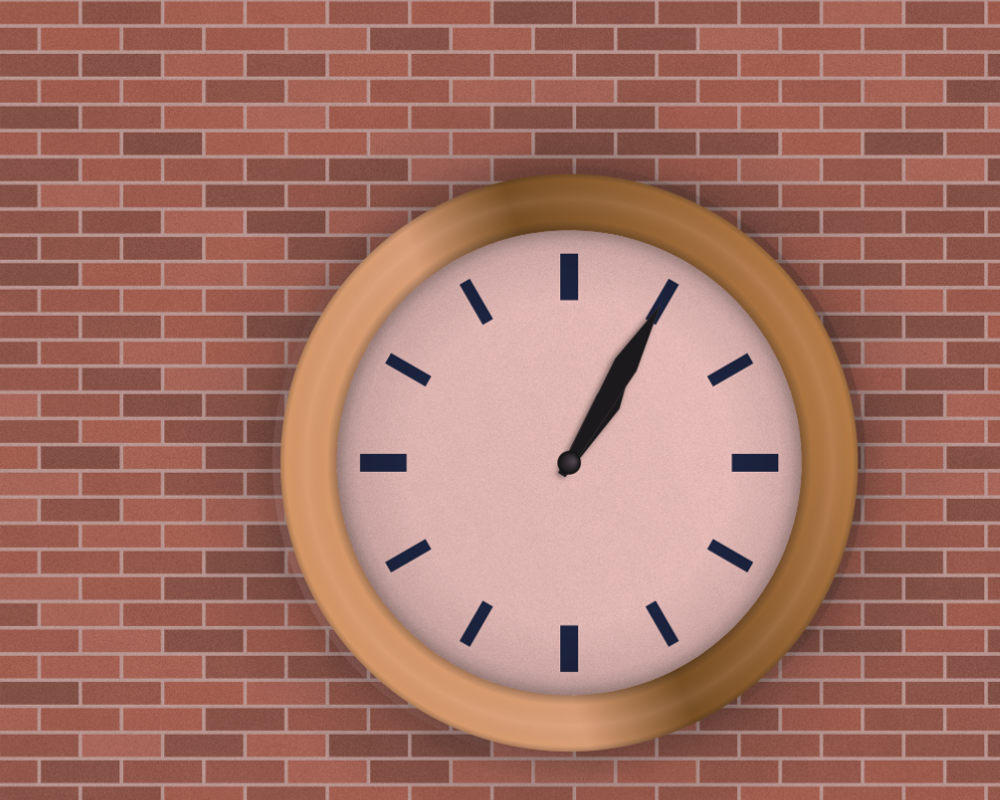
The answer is 1,05
